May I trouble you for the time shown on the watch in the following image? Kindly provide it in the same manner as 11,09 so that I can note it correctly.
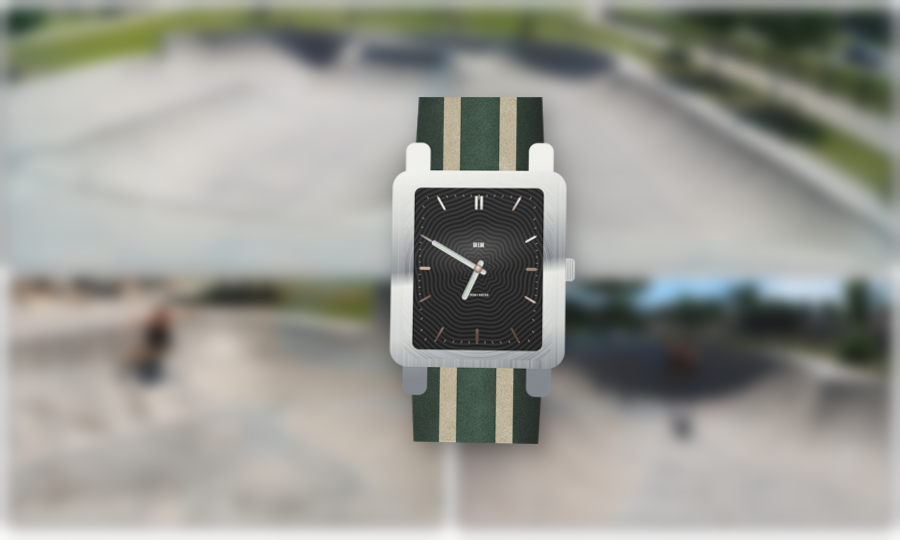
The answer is 6,50
